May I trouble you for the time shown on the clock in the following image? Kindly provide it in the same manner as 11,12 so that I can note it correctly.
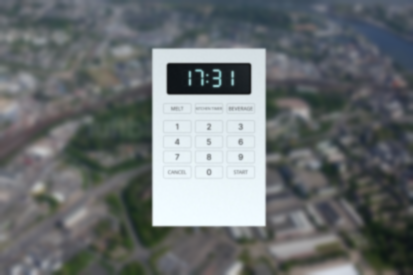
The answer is 17,31
